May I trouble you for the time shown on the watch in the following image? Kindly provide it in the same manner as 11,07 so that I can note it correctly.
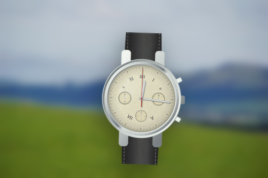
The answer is 12,16
